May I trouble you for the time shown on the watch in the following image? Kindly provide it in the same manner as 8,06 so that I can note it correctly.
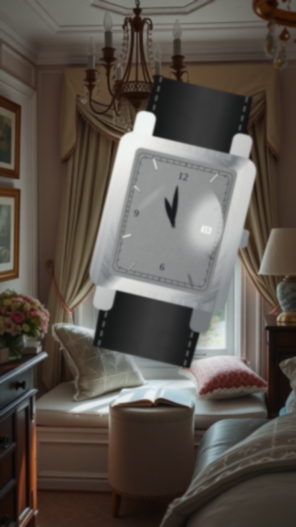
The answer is 10,59
